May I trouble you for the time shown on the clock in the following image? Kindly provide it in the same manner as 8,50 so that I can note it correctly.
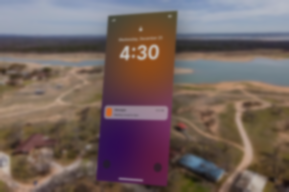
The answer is 4,30
